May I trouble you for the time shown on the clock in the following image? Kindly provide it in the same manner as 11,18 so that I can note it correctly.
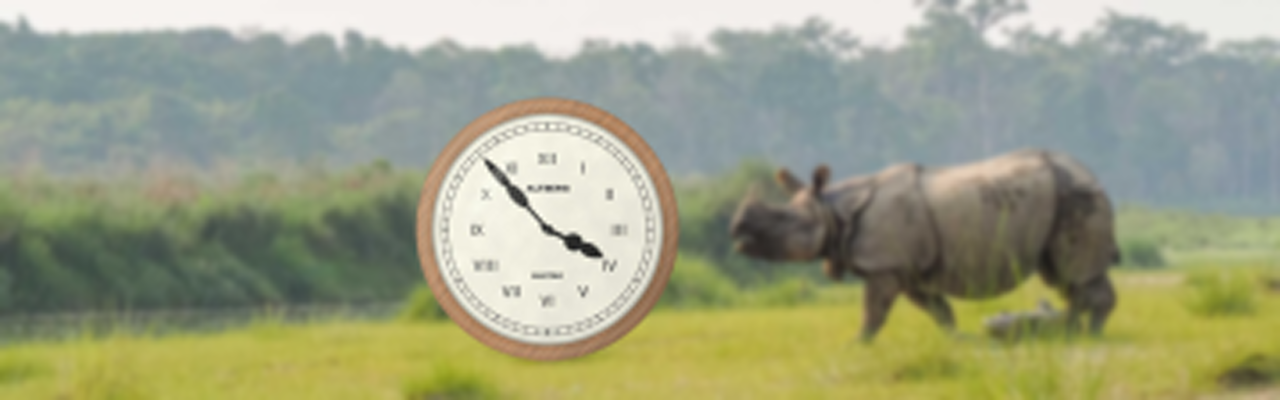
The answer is 3,53
